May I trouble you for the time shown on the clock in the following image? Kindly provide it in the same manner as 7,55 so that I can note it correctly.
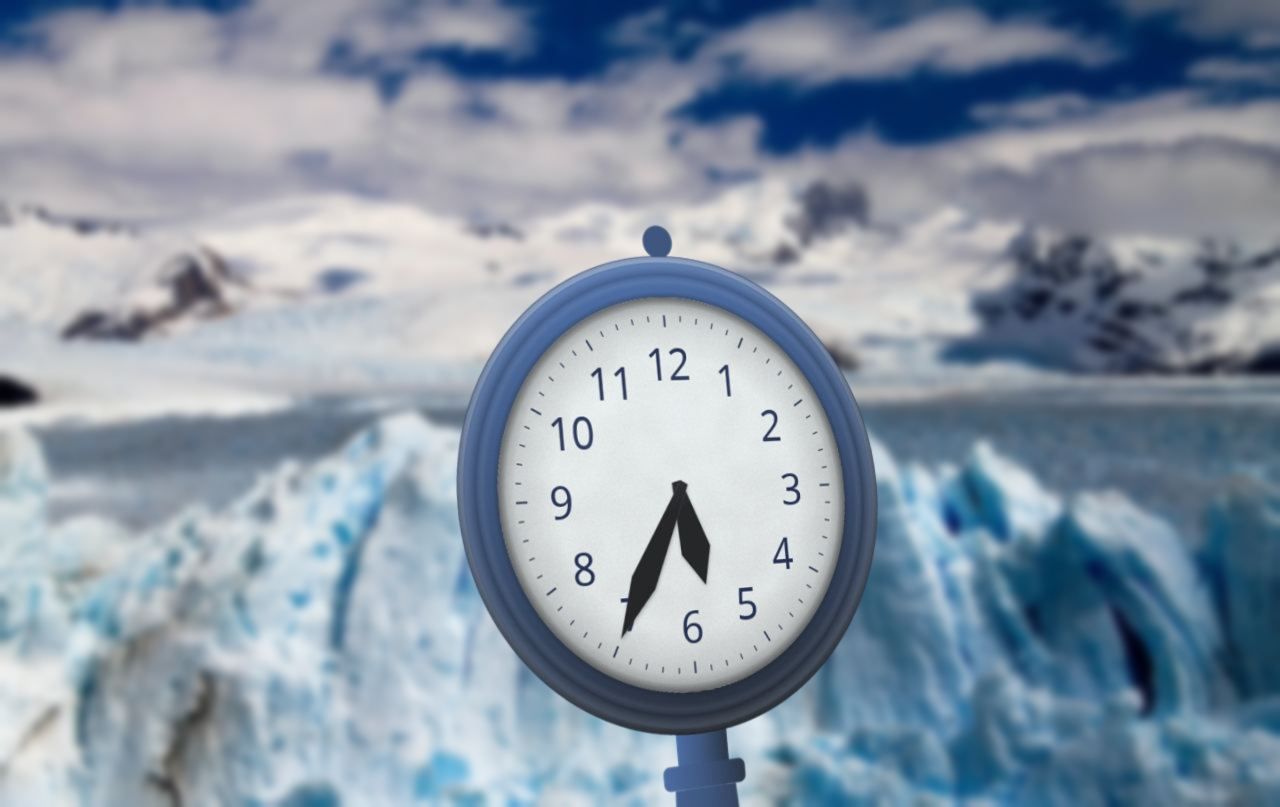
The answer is 5,35
